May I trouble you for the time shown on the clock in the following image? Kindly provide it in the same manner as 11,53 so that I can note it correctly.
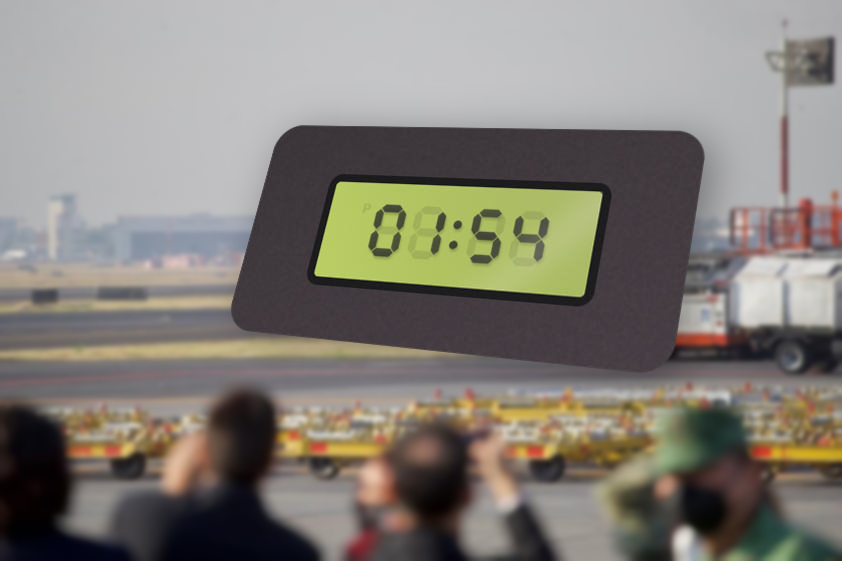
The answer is 1,54
